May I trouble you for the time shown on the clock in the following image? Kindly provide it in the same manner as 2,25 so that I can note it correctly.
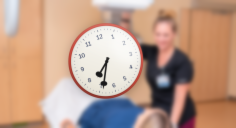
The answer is 7,34
